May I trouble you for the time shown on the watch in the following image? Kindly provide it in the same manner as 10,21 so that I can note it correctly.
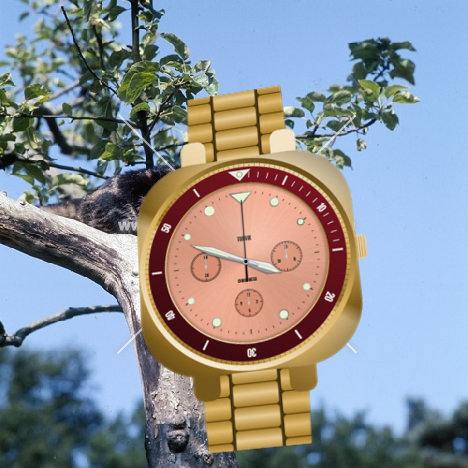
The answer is 3,49
